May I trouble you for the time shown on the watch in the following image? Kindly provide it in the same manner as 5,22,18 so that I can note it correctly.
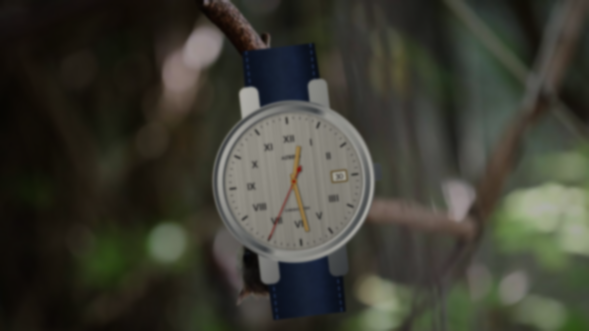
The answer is 12,28,35
